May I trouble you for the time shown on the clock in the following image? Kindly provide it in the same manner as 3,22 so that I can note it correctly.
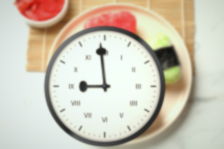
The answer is 8,59
